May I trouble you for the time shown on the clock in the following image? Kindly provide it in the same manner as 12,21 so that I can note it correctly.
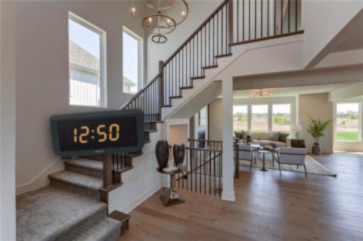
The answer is 12,50
